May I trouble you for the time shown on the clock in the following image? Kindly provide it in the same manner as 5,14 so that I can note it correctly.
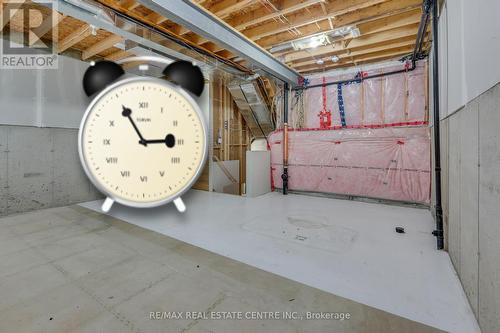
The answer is 2,55
